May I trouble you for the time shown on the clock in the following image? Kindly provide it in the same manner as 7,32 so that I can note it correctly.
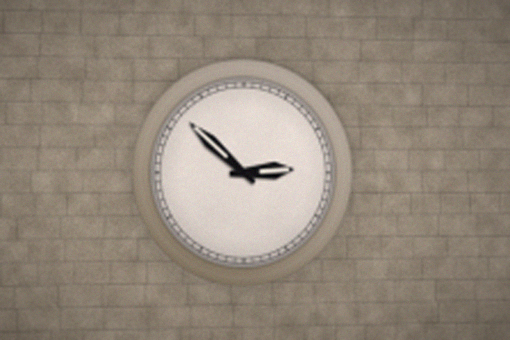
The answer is 2,52
